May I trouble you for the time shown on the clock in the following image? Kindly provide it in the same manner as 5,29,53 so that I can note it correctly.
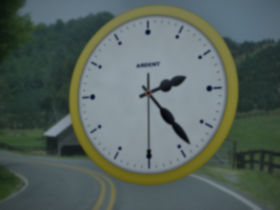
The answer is 2,23,30
